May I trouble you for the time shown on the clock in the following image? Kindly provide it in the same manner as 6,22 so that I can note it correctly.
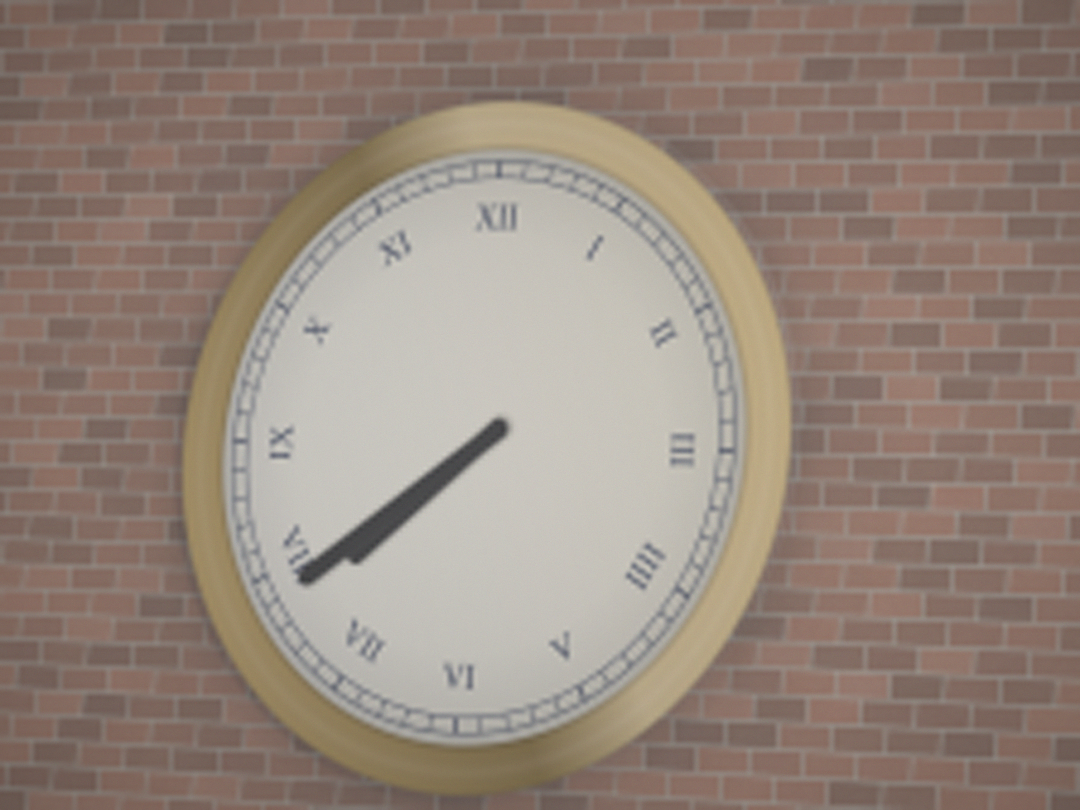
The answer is 7,39
